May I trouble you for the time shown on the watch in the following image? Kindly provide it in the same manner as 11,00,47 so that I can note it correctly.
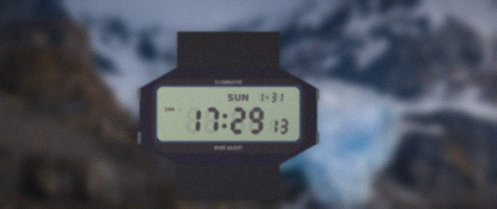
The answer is 17,29,13
